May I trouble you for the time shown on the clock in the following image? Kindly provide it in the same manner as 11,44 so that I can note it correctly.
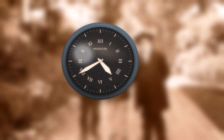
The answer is 4,40
